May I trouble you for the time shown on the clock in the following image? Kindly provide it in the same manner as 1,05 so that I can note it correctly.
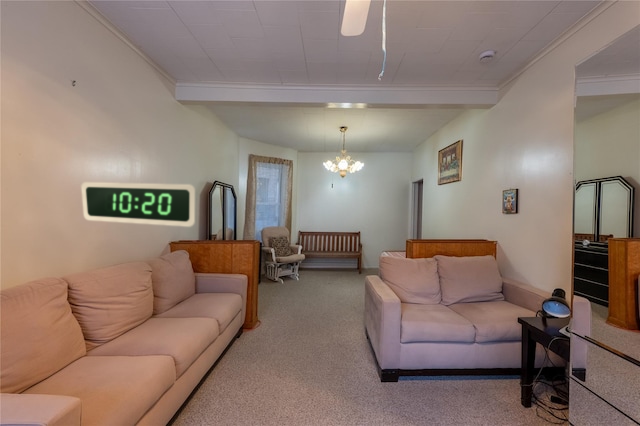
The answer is 10,20
